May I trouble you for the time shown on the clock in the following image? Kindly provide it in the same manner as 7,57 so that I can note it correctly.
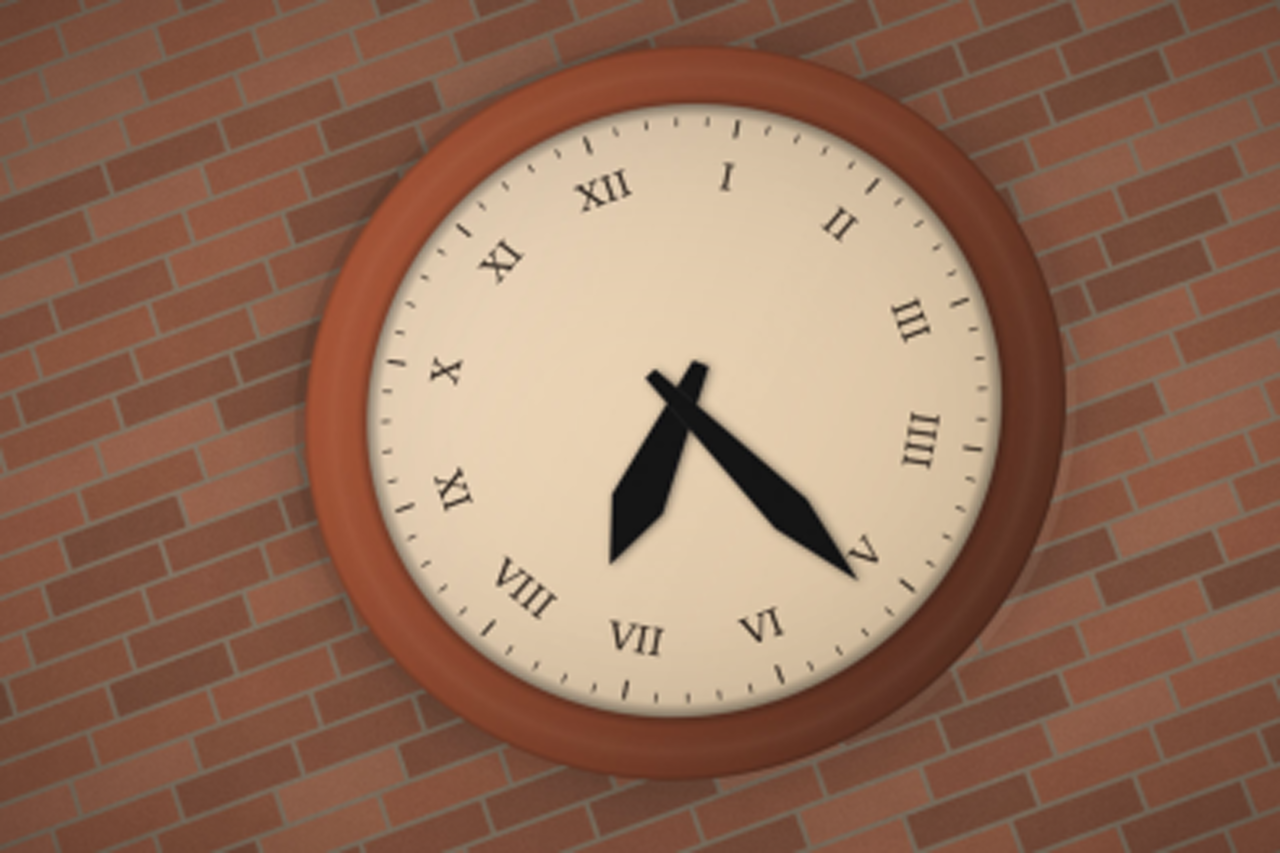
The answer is 7,26
